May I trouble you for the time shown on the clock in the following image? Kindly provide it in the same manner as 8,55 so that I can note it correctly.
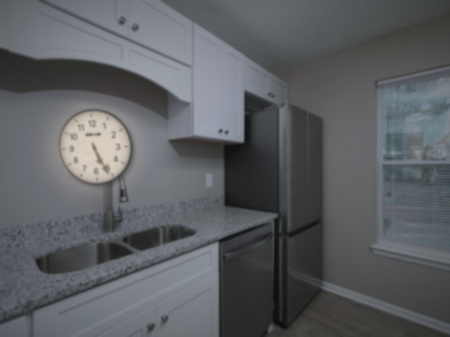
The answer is 5,26
